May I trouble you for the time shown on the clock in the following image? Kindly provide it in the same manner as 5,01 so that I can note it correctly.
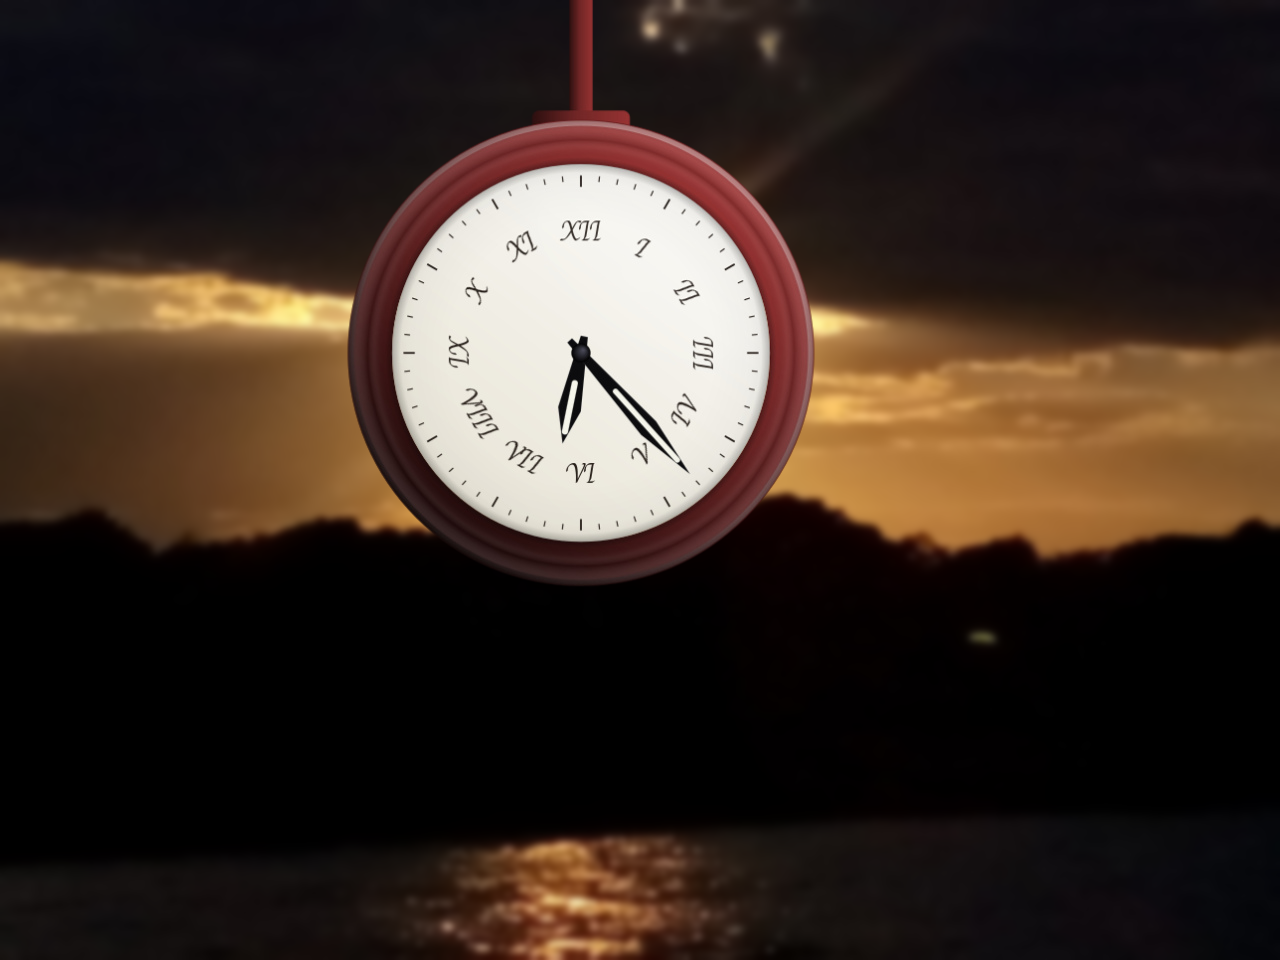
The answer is 6,23
